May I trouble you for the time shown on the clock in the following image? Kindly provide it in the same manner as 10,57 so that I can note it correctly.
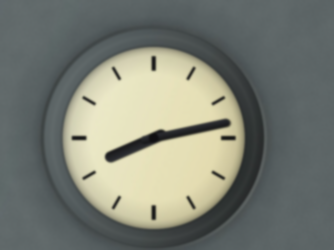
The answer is 8,13
